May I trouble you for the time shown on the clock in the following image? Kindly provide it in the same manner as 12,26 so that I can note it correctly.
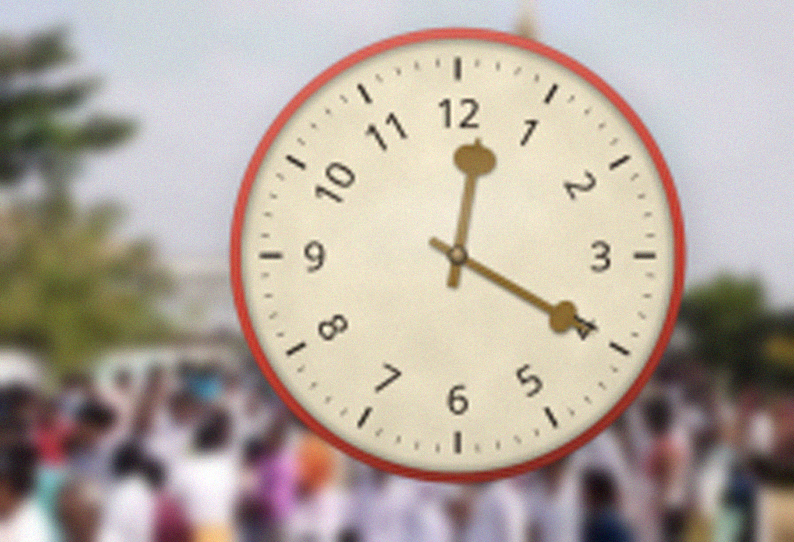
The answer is 12,20
